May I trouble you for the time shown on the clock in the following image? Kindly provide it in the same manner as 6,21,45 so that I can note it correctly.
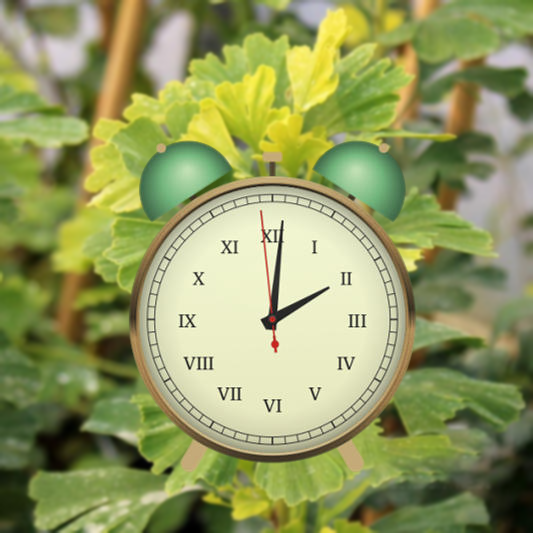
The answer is 2,00,59
